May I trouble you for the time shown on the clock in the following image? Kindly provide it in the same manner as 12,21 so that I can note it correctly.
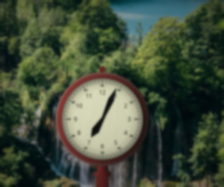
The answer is 7,04
